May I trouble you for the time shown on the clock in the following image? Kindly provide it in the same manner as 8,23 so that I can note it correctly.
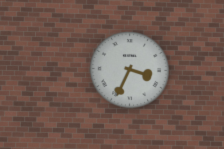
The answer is 3,34
